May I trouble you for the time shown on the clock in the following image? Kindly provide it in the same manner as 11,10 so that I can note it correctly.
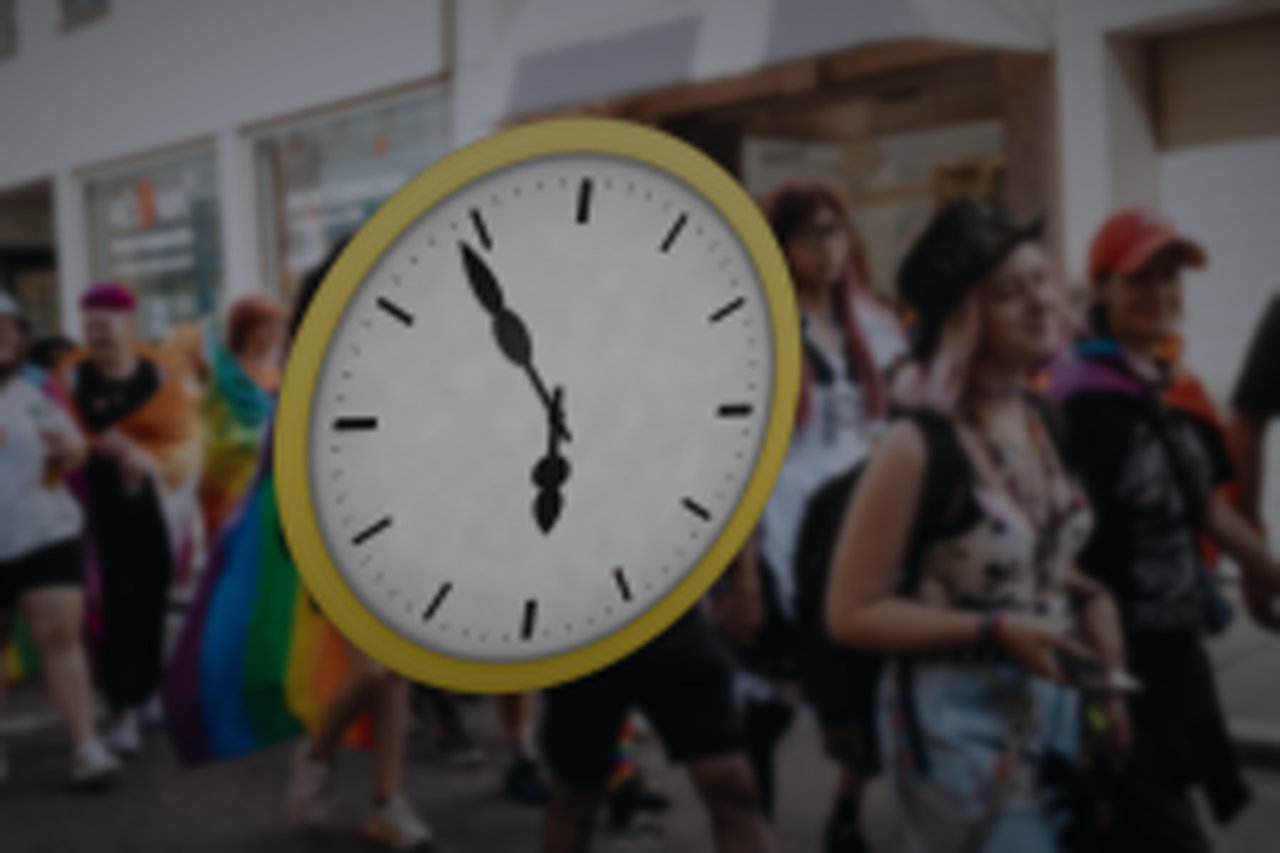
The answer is 5,54
